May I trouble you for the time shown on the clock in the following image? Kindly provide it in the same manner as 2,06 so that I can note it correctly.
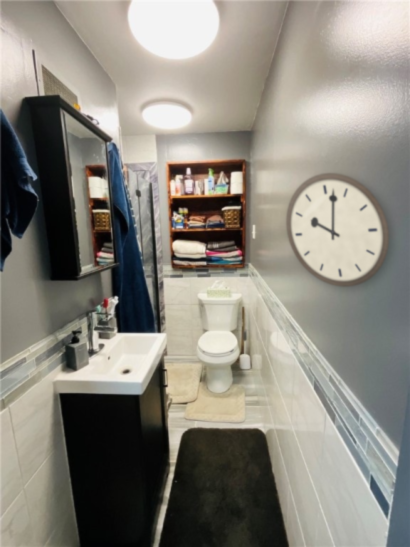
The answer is 10,02
